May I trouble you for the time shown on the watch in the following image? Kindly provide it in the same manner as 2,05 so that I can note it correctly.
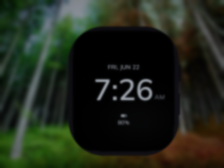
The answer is 7,26
